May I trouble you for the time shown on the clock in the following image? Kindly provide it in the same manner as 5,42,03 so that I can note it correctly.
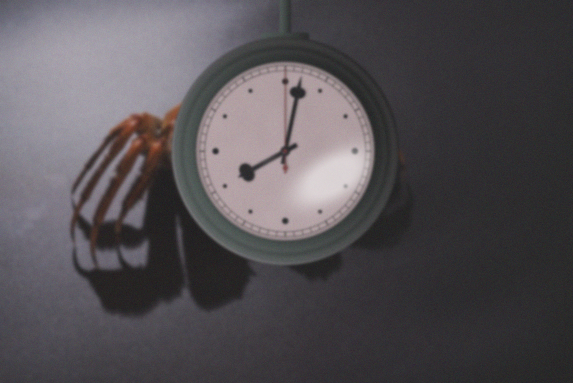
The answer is 8,02,00
